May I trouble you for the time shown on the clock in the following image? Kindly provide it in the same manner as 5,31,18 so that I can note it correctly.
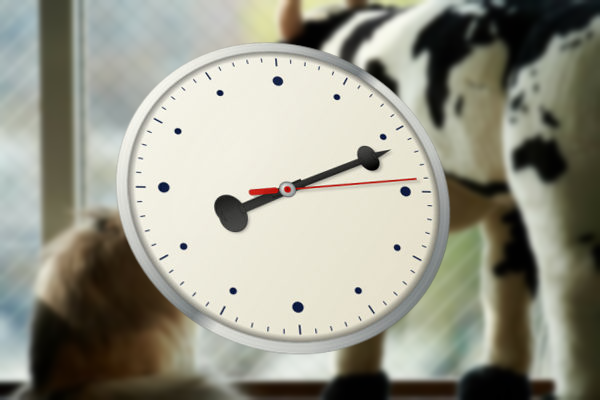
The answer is 8,11,14
